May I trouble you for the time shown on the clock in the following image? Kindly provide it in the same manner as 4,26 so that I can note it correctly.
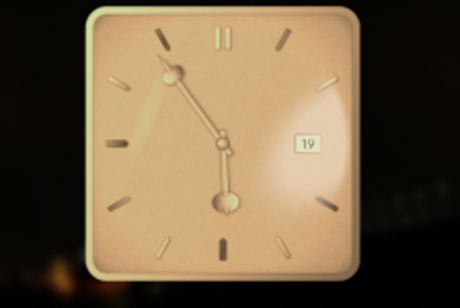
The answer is 5,54
